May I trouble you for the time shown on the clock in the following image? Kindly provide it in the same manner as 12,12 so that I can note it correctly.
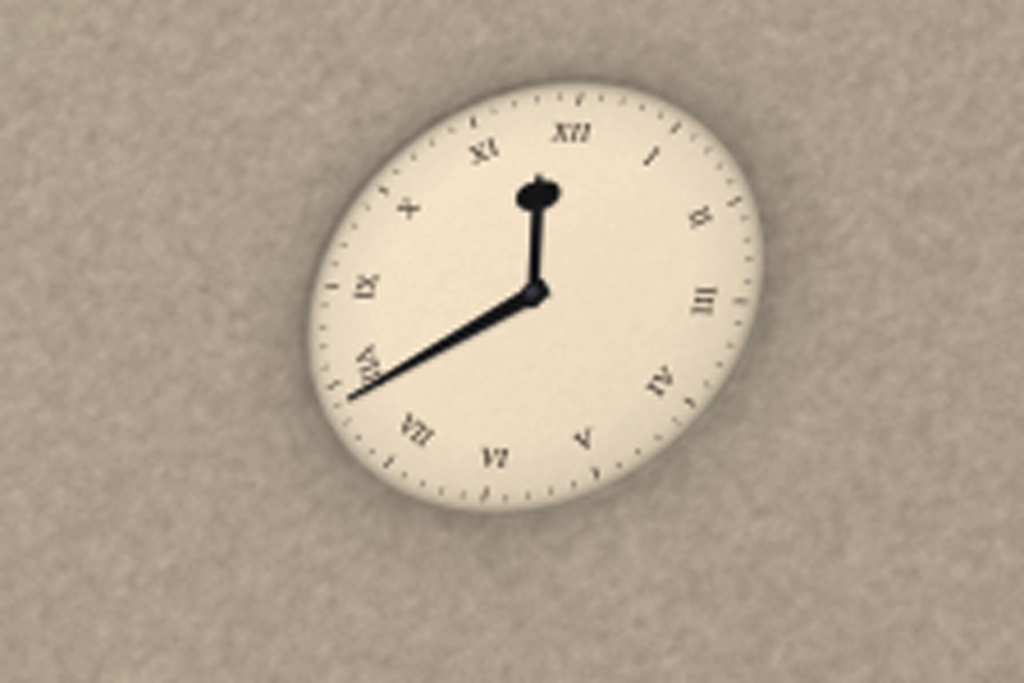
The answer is 11,39
